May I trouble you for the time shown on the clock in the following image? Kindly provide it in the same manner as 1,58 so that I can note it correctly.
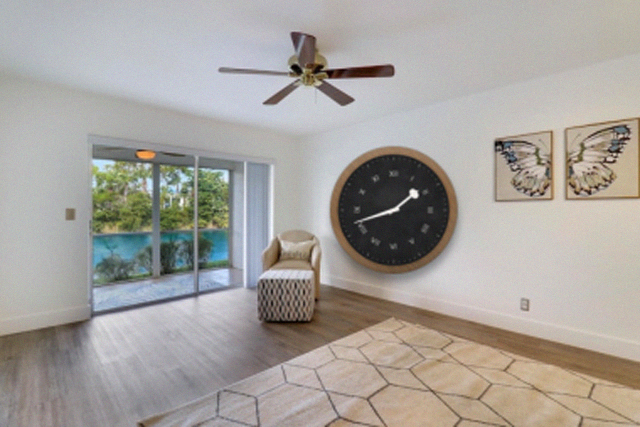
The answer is 1,42
